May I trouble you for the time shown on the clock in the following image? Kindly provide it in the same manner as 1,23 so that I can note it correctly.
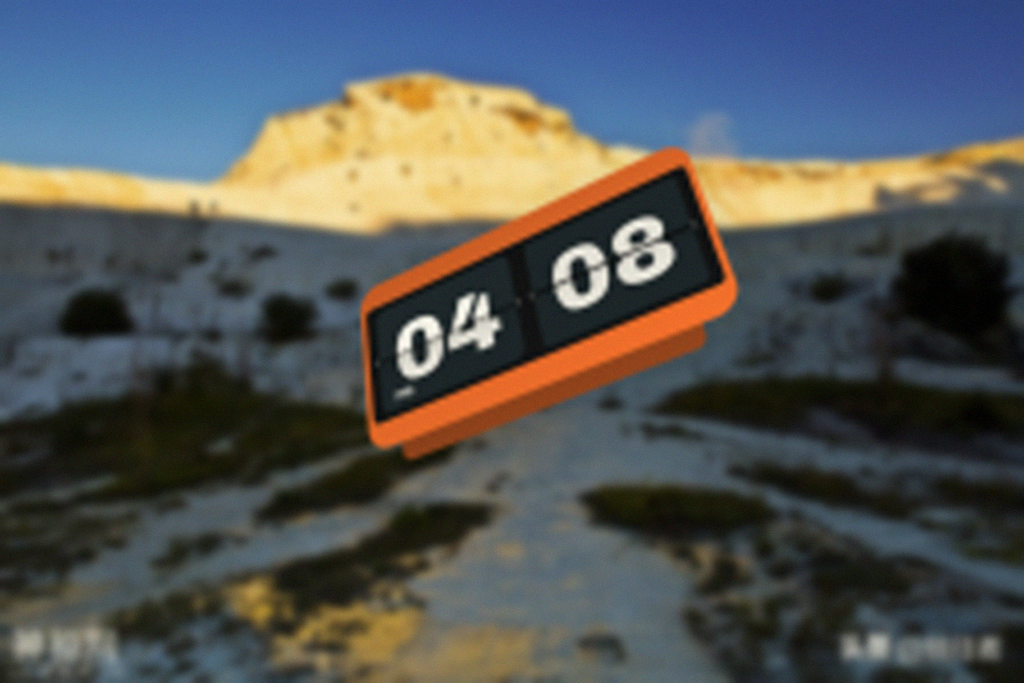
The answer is 4,08
